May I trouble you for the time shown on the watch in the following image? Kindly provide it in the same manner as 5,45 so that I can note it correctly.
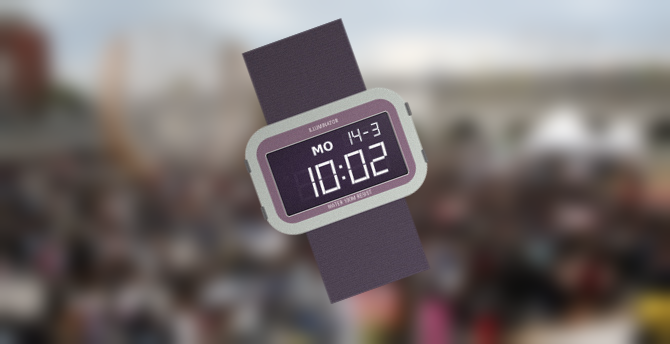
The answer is 10,02
